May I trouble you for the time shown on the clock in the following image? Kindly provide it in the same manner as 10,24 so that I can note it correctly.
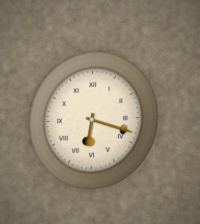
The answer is 6,18
